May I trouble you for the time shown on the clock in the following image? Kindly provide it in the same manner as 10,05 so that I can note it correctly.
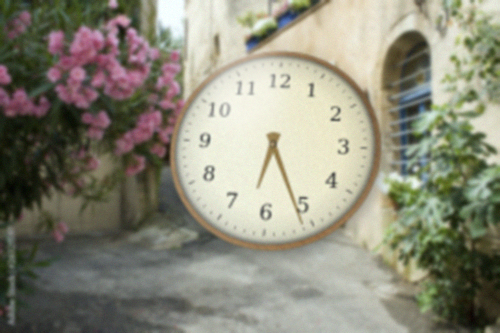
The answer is 6,26
